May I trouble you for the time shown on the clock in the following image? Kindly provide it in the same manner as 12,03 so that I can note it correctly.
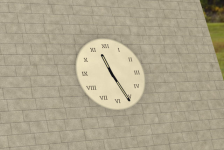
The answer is 11,26
